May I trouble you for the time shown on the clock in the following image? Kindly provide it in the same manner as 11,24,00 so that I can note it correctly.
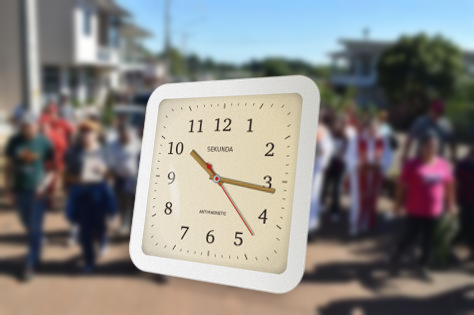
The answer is 10,16,23
